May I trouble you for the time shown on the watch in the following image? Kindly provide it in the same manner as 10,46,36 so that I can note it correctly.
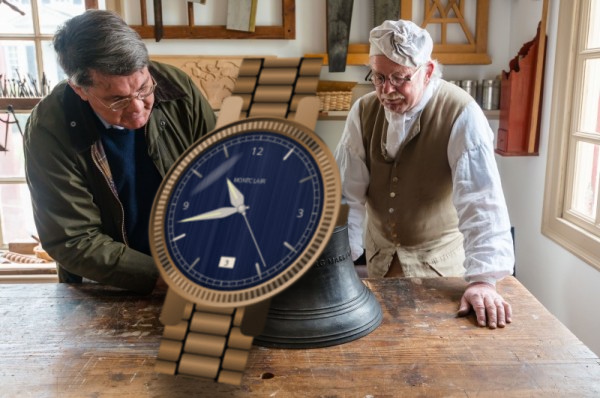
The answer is 10,42,24
